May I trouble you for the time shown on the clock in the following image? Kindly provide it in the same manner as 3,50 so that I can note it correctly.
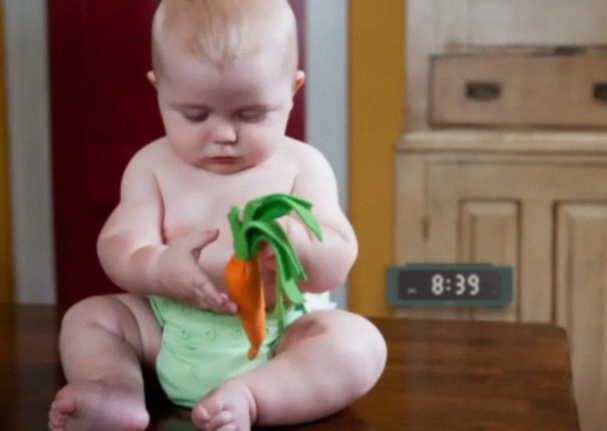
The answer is 8,39
